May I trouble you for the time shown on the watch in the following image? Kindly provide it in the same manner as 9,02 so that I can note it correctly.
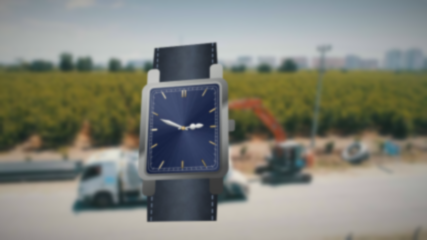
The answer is 2,49
